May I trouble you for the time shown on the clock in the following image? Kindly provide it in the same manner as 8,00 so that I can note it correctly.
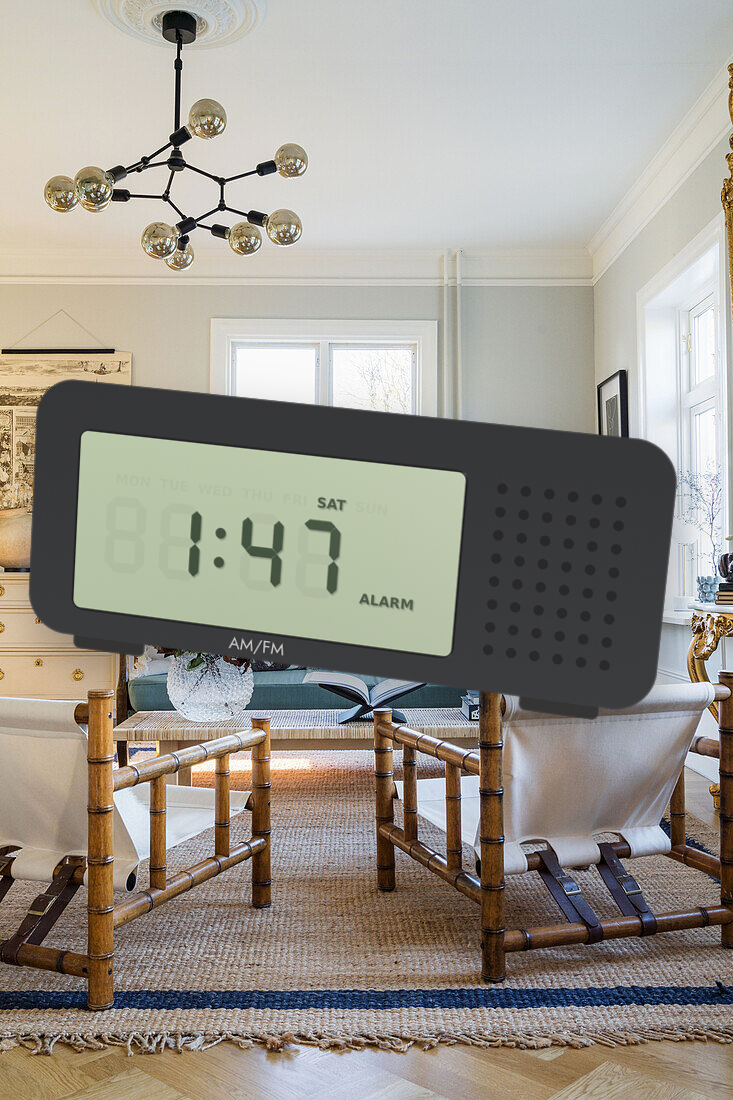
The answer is 1,47
